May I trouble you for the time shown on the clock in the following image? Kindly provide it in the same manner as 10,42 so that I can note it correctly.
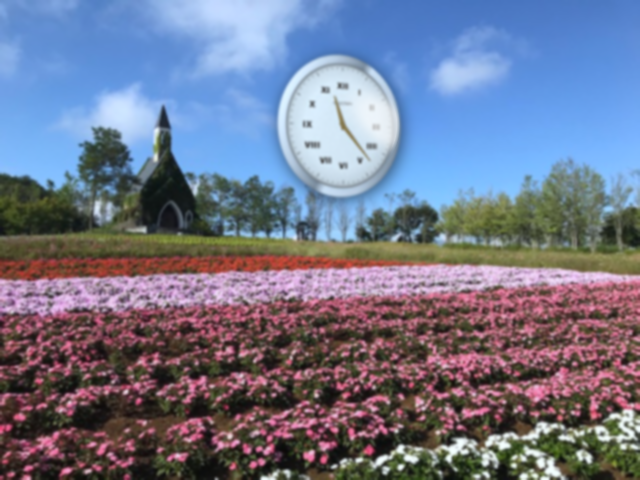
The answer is 11,23
